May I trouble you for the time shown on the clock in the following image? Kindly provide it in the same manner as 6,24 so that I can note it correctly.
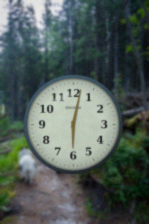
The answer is 6,02
